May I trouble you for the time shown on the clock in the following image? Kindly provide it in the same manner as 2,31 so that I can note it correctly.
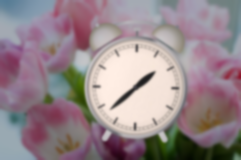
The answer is 1,38
